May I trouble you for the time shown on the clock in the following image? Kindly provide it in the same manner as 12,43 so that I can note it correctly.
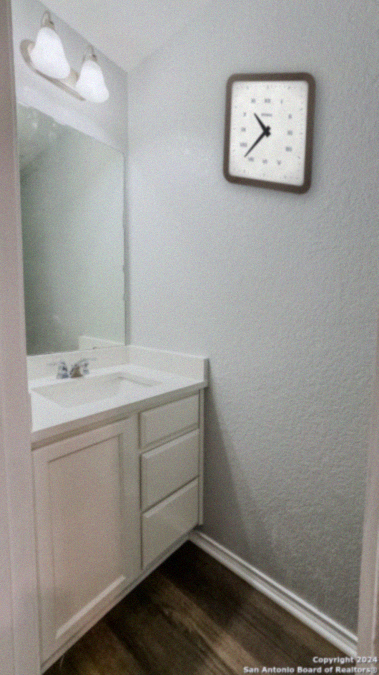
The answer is 10,37
